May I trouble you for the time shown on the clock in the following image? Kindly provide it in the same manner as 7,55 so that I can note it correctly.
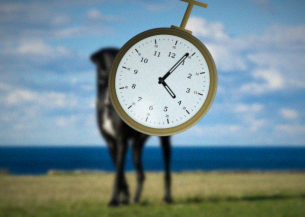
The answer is 4,04
